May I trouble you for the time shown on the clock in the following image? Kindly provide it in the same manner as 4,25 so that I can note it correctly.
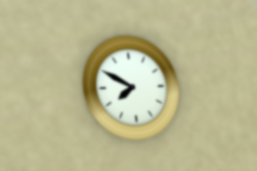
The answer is 7,50
